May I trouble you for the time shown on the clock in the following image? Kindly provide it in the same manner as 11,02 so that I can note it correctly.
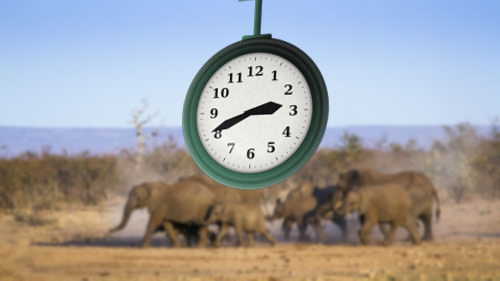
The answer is 2,41
